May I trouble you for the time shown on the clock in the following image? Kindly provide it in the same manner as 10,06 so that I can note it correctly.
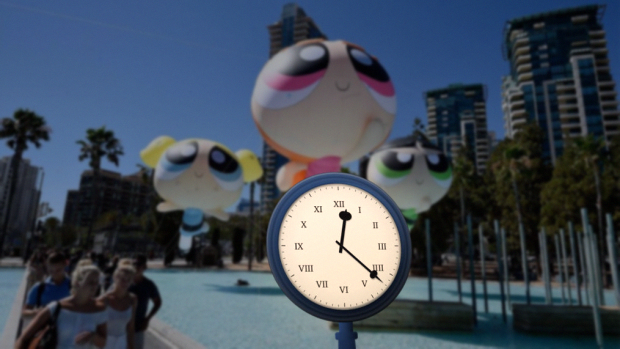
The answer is 12,22
